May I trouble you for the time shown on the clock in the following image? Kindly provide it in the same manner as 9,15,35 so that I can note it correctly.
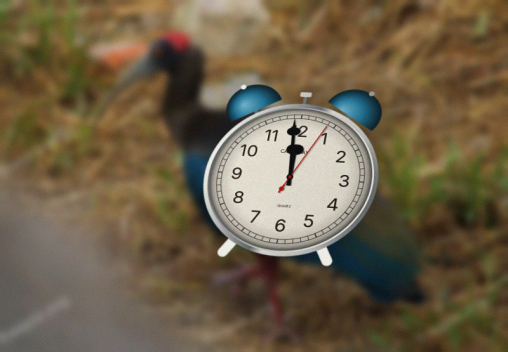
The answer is 11,59,04
